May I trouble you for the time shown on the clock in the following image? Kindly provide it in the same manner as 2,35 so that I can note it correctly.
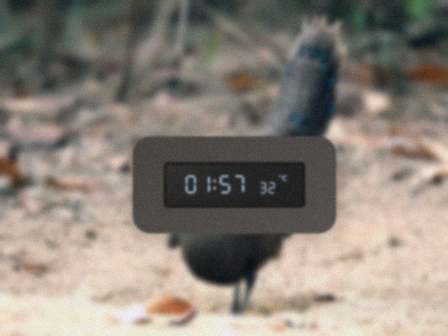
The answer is 1,57
